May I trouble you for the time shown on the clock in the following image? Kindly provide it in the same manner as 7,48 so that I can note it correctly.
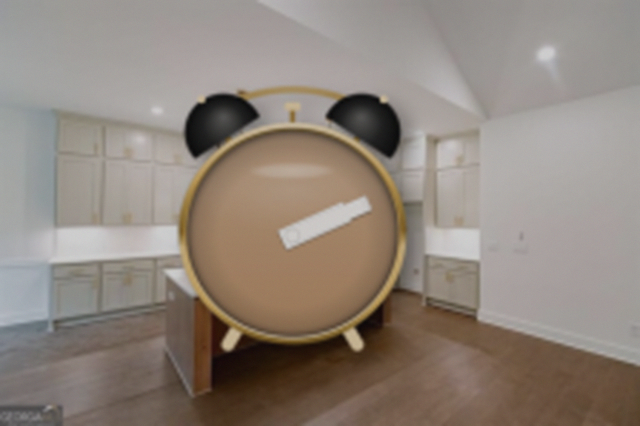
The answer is 2,11
